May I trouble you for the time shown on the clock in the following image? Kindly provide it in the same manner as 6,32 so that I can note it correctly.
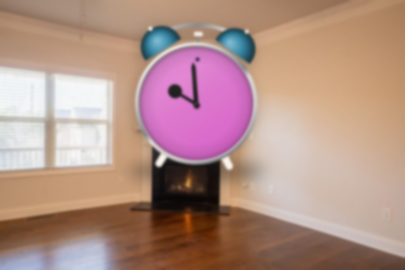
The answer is 9,59
